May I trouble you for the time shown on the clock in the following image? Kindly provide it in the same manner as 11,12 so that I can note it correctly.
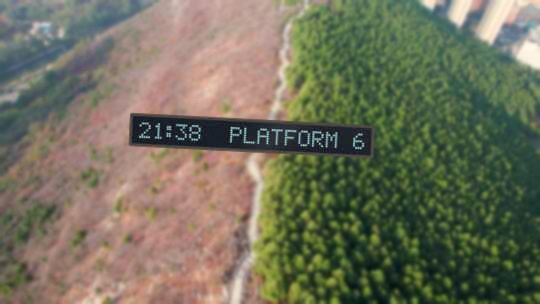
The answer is 21,38
